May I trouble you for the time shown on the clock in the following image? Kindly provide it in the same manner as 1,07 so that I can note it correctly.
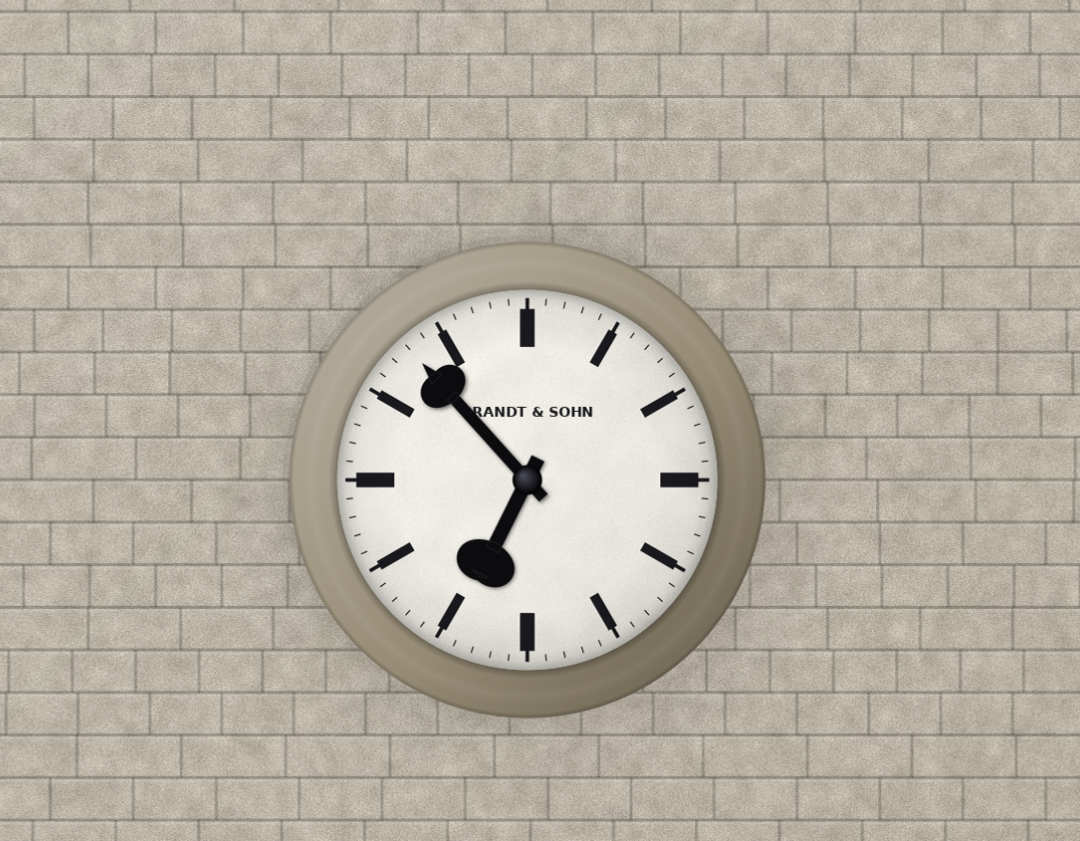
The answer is 6,53
